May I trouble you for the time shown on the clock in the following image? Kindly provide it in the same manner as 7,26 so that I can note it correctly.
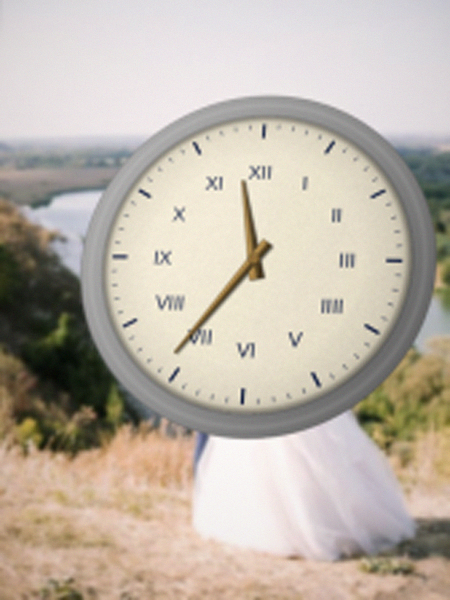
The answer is 11,36
